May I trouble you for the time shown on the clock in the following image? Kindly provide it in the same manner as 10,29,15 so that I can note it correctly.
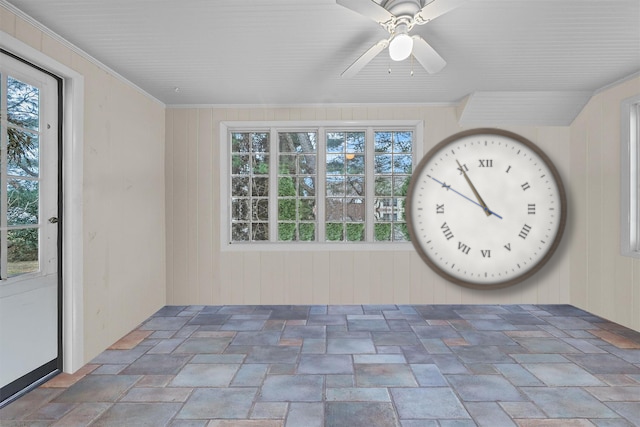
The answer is 10,54,50
